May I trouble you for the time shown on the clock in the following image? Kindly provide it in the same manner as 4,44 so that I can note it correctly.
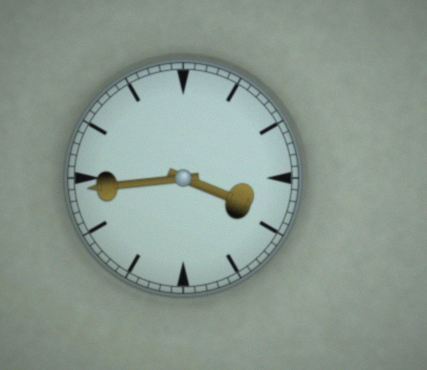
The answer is 3,44
